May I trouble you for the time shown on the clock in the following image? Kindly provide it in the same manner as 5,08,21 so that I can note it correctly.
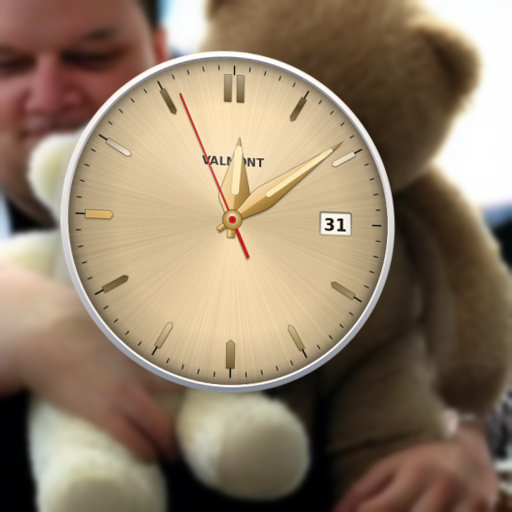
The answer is 12,08,56
